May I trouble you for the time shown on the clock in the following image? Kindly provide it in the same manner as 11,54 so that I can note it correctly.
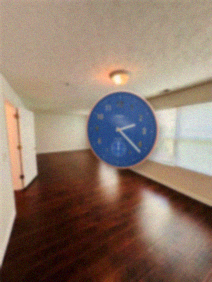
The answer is 2,22
